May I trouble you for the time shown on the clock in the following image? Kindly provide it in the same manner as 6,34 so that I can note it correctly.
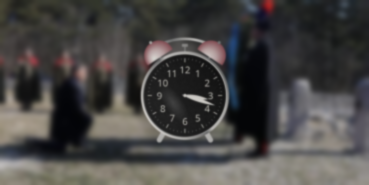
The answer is 3,18
